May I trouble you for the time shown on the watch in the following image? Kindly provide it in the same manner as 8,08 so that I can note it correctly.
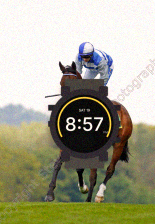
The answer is 8,57
